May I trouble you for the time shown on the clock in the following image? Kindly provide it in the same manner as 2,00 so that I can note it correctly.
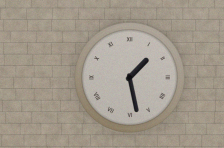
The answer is 1,28
